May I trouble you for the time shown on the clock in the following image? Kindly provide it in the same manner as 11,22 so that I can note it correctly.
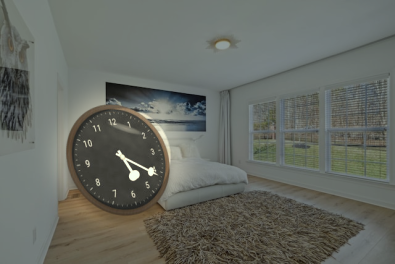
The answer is 5,21
